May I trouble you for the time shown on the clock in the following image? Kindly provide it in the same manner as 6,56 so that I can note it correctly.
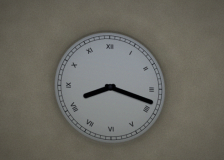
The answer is 8,18
